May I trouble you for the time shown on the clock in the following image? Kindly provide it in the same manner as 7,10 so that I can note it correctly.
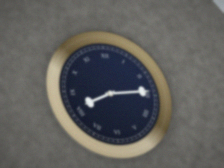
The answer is 8,14
